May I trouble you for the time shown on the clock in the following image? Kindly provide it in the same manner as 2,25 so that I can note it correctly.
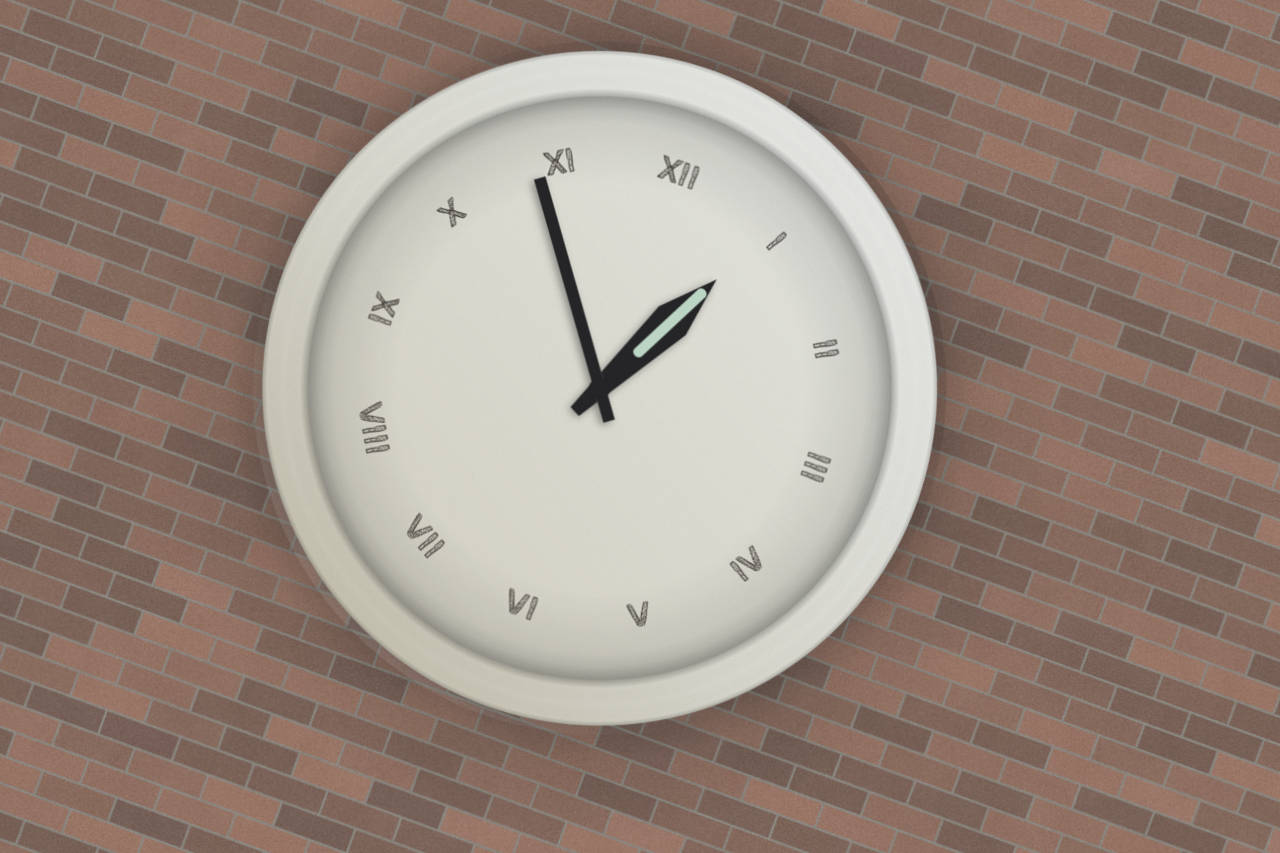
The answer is 12,54
